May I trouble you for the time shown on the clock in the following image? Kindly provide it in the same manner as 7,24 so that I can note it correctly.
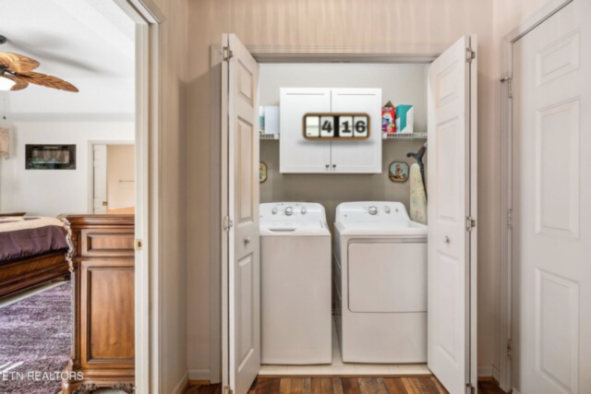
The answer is 4,16
